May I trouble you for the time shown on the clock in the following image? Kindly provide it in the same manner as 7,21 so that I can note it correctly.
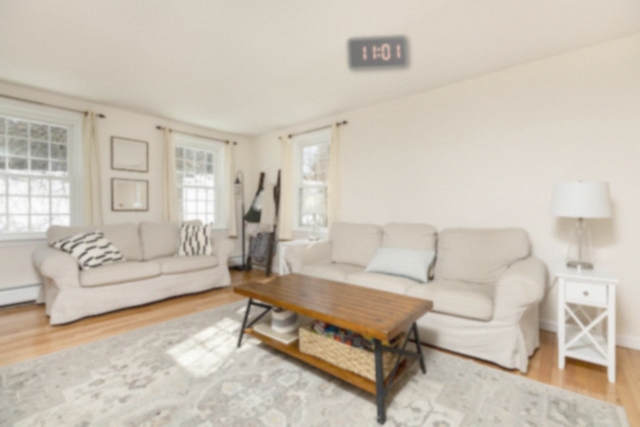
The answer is 11,01
